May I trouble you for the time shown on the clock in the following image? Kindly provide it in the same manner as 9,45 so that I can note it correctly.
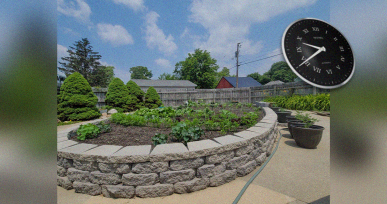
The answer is 9,40
